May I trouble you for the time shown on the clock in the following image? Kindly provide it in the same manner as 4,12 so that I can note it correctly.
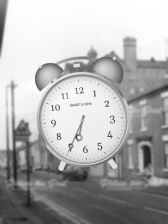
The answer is 6,35
